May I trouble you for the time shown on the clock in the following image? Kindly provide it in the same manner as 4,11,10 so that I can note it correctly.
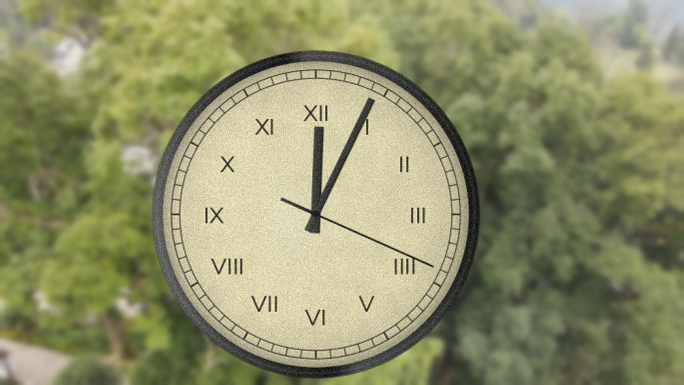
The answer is 12,04,19
